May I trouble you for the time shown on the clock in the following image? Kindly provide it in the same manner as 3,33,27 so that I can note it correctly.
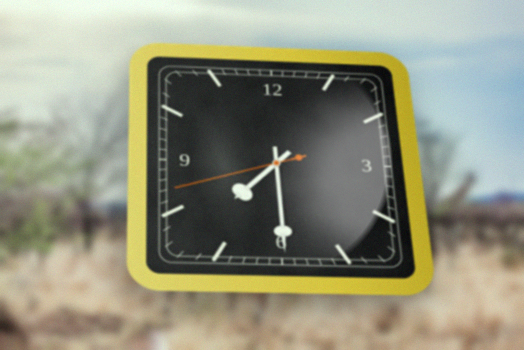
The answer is 7,29,42
